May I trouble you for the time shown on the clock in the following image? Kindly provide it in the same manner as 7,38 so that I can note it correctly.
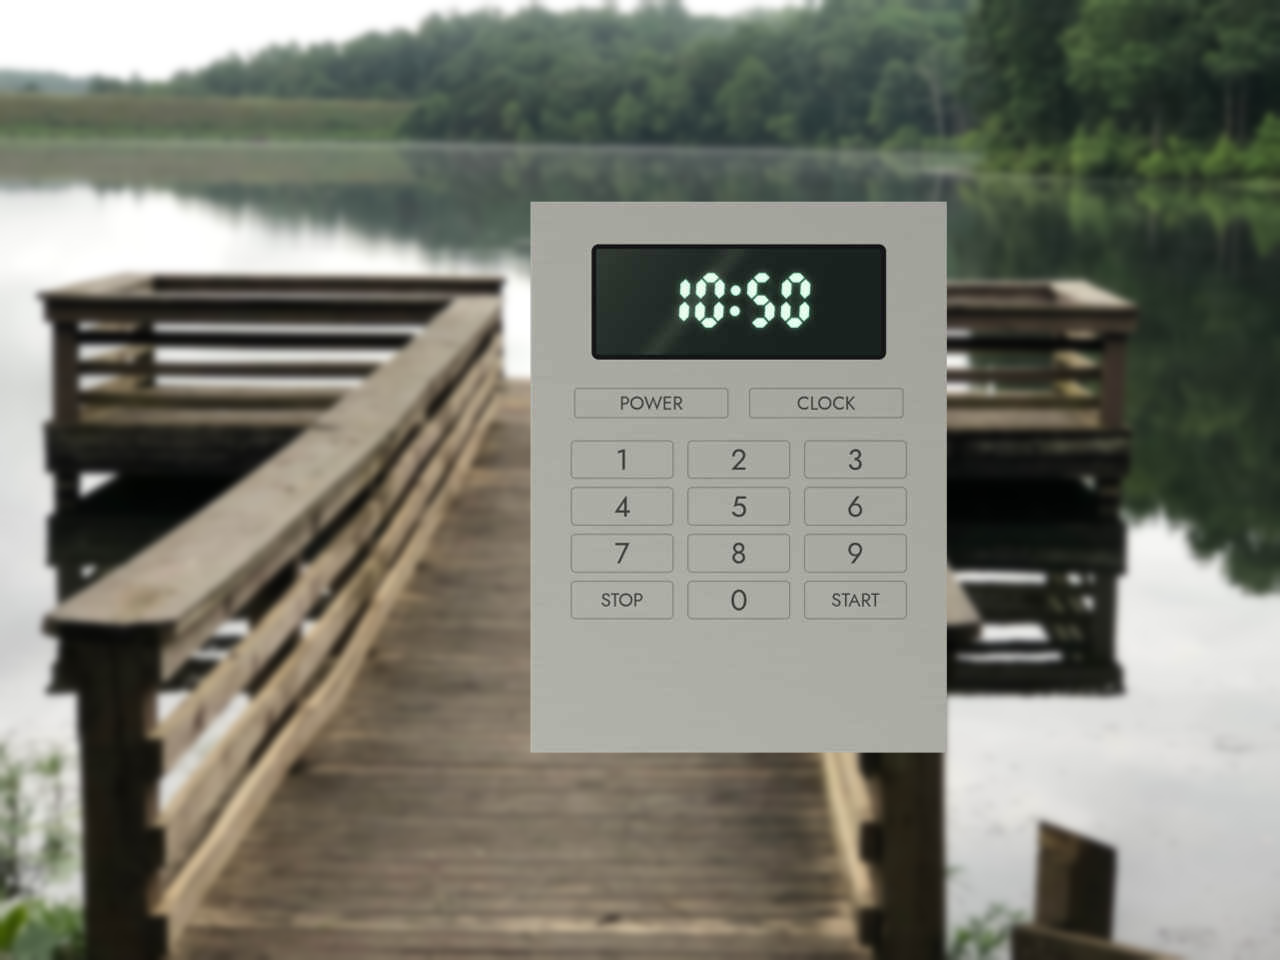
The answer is 10,50
